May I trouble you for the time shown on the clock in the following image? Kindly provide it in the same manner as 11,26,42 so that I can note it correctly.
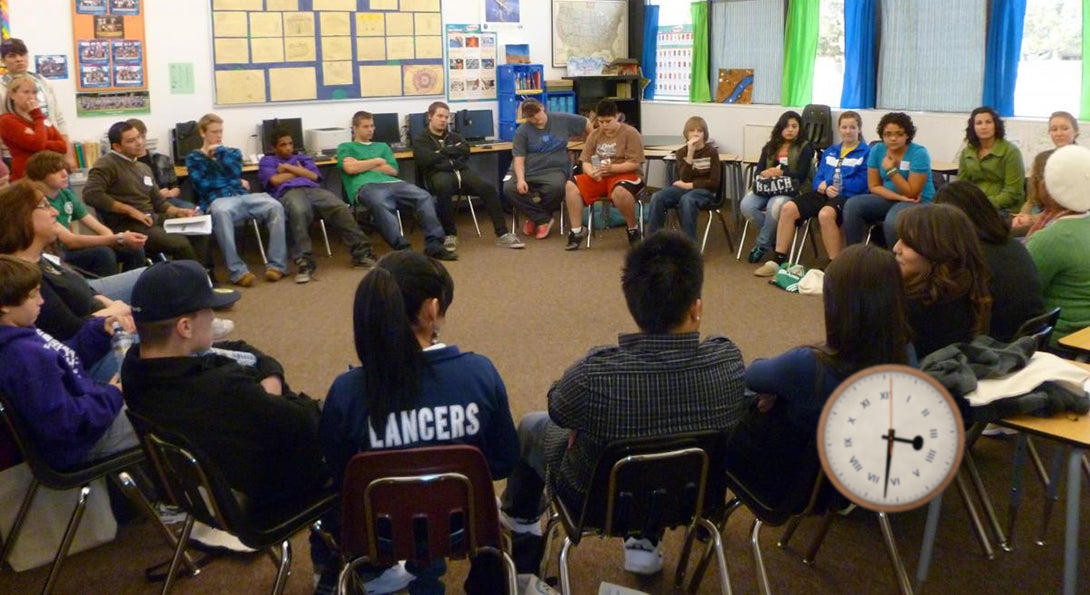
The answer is 3,32,01
